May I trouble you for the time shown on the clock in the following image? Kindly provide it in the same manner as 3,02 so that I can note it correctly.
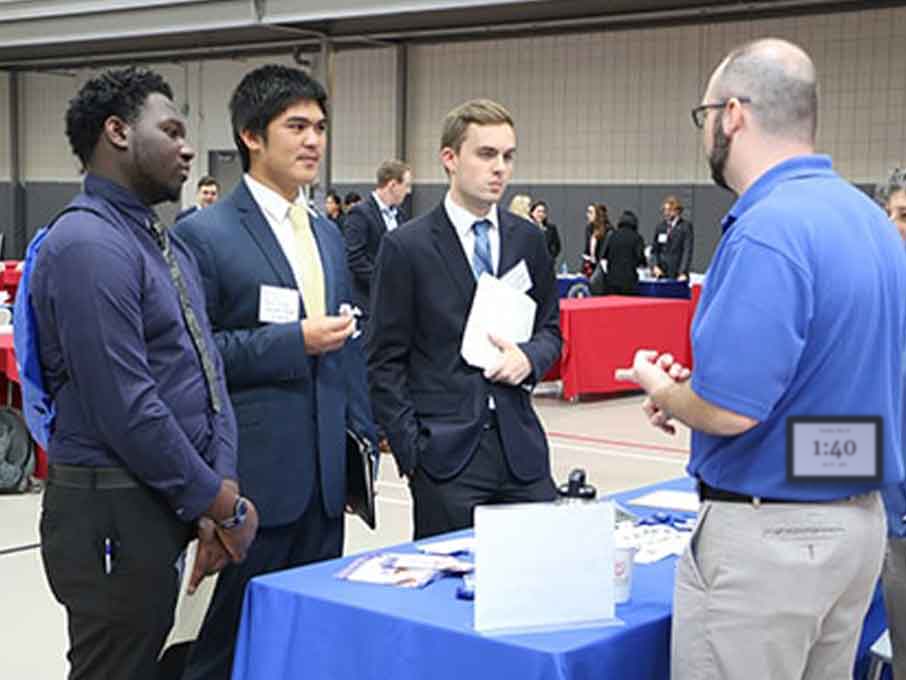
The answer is 1,40
